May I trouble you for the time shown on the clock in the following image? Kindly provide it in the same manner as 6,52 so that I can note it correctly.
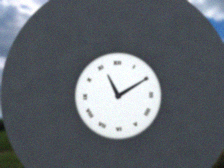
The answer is 11,10
